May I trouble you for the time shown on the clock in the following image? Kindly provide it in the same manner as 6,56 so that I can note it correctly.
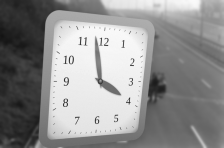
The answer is 3,58
